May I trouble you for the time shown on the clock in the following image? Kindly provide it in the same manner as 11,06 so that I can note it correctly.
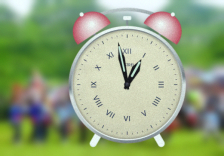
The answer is 12,58
